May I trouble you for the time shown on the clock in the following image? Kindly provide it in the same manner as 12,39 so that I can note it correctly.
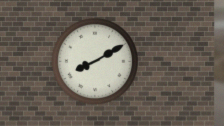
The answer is 8,10
